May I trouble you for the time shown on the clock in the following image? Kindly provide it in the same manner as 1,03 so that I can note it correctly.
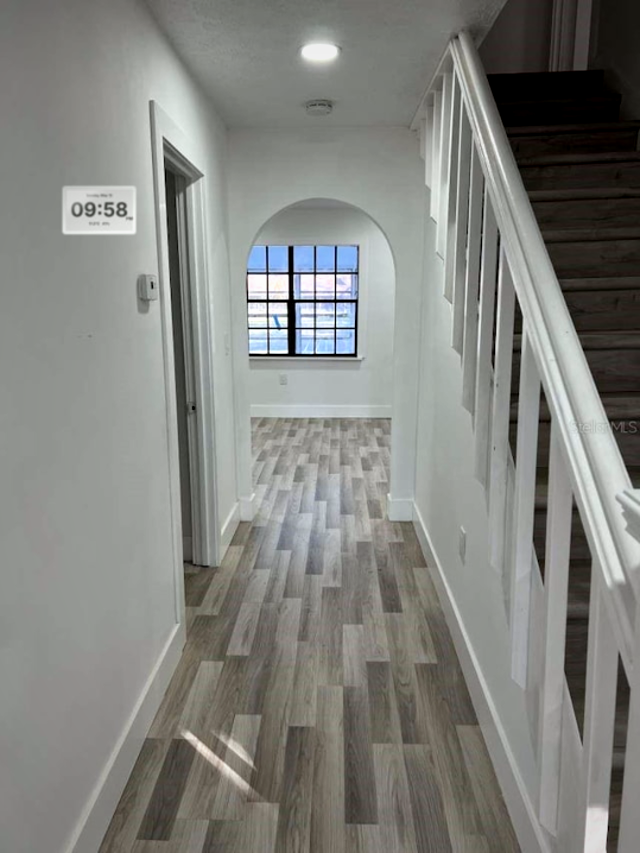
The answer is 9,58
